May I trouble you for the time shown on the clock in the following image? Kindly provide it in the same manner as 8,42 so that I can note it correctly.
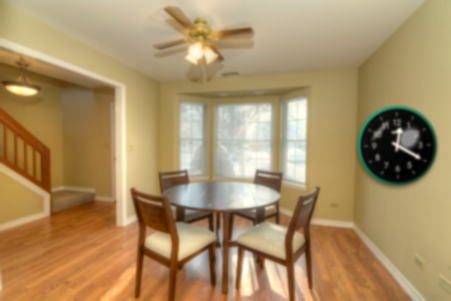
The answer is 12,20
